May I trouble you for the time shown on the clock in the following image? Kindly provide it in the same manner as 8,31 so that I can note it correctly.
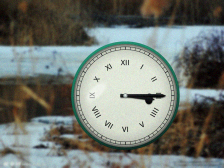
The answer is 3,15
